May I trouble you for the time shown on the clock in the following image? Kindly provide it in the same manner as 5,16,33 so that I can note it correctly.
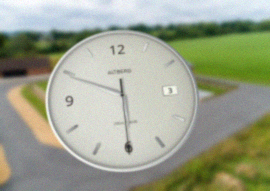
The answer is 5,49,30
